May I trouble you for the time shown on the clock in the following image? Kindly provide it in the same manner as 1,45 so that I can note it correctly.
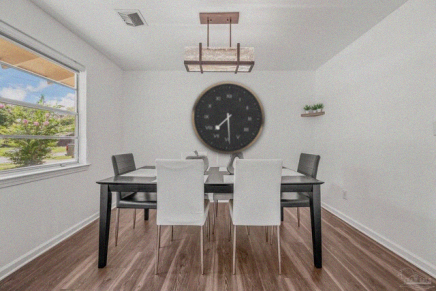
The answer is 7,29
